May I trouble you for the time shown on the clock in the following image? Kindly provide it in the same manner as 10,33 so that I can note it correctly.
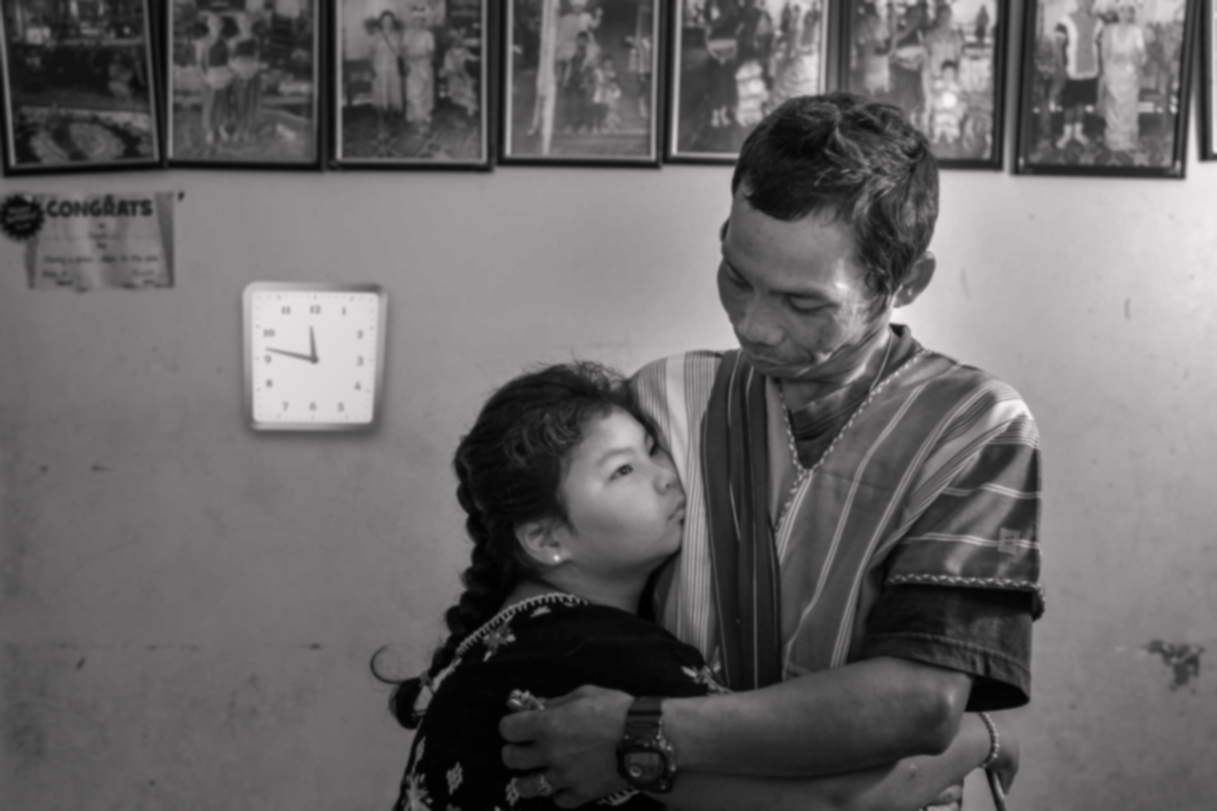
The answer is 11,47
